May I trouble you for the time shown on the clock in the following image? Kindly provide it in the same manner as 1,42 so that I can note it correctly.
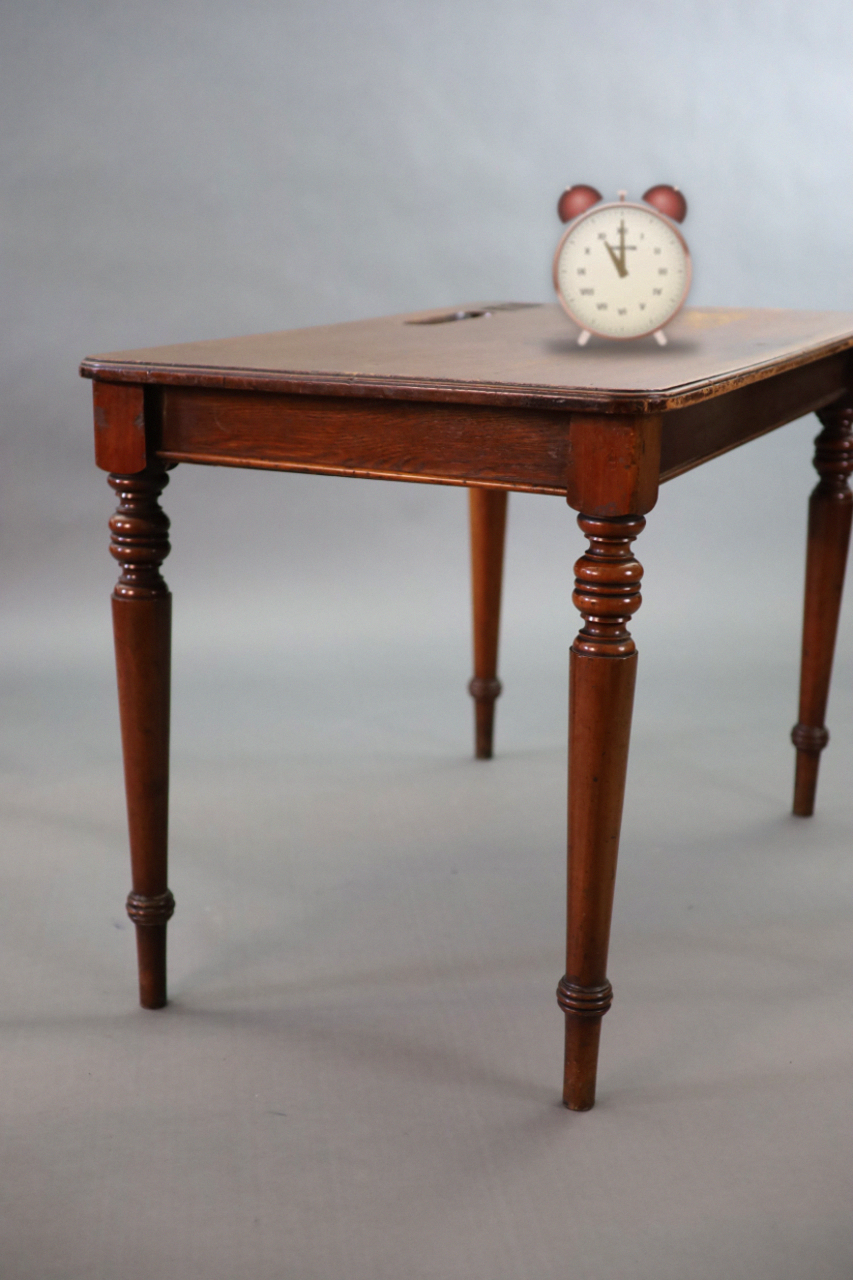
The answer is 11,00
